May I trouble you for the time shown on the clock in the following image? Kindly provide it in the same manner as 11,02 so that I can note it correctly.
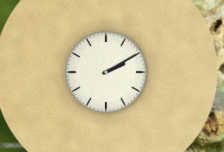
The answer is 2,10
